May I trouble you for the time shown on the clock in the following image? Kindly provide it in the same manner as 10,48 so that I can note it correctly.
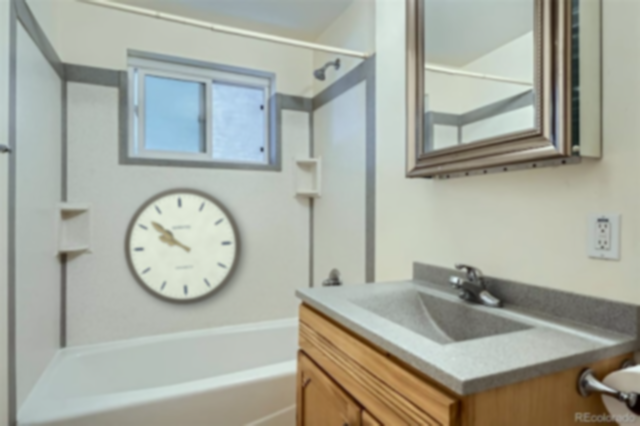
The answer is 9,52
